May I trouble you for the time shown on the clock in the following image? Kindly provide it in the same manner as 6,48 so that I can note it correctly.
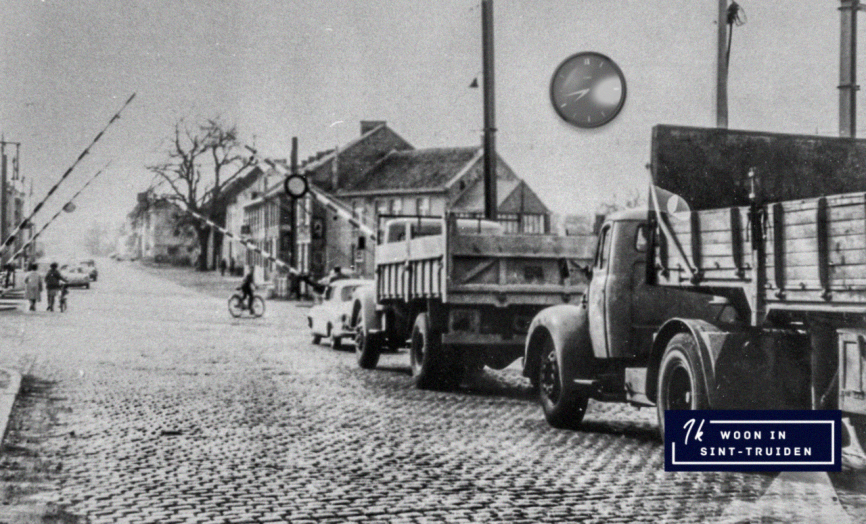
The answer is 7,43
